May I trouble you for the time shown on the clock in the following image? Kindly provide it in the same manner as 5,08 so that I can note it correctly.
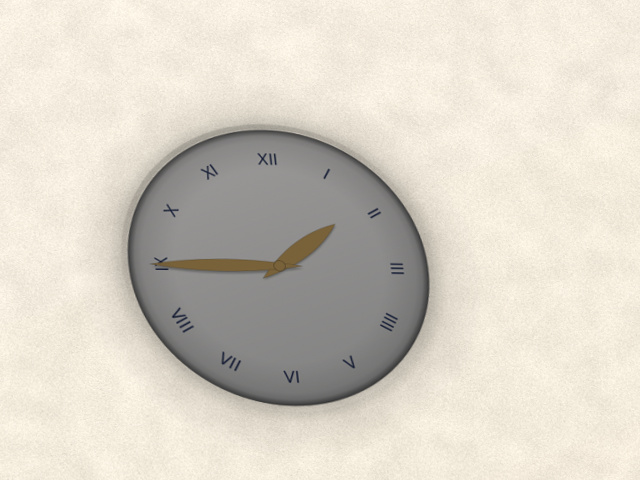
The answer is 1,45
